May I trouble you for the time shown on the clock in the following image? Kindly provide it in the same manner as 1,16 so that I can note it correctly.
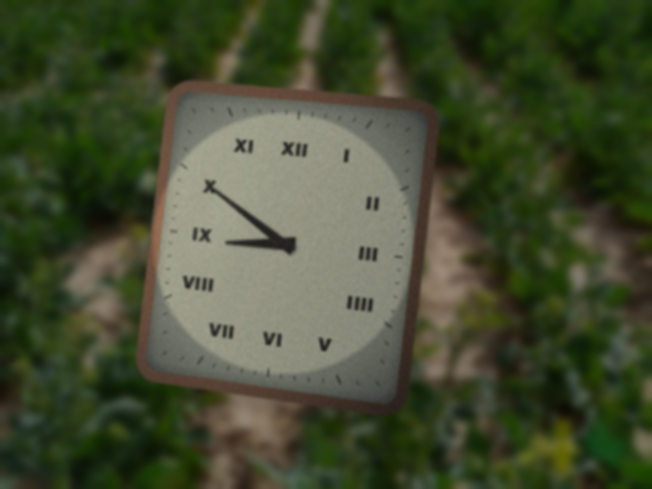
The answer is 8,50
